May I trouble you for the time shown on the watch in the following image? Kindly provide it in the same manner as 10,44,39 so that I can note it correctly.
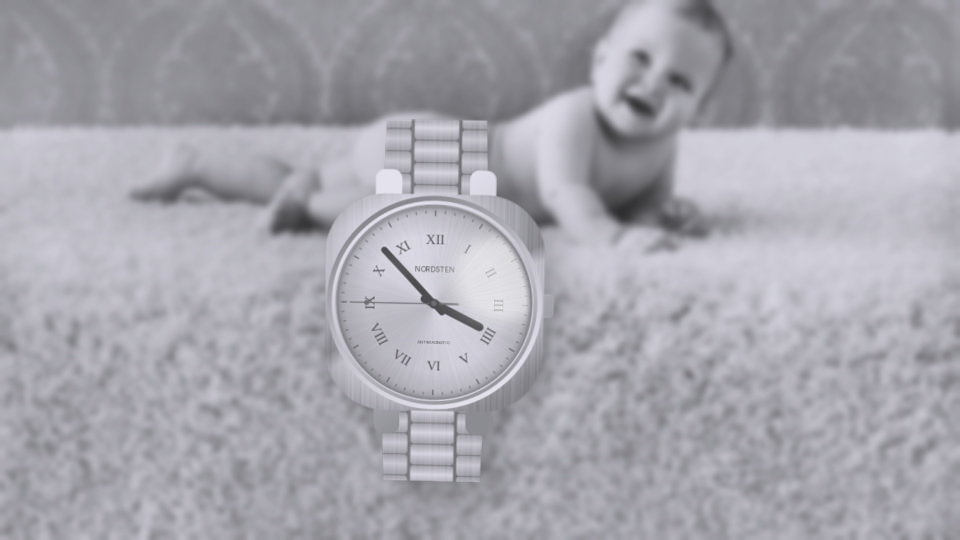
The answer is 3,52,45
